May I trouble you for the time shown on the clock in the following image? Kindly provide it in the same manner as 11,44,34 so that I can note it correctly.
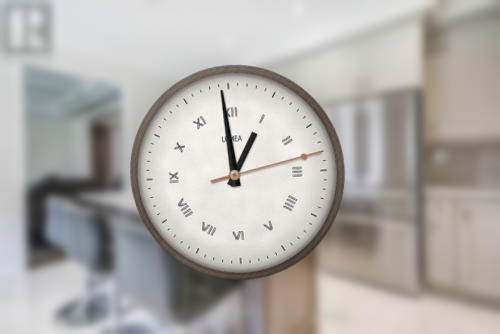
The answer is 12,59,13
